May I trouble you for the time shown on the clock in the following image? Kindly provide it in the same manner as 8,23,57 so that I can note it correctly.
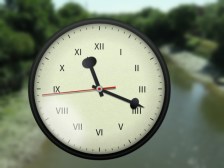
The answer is 11,18,44
